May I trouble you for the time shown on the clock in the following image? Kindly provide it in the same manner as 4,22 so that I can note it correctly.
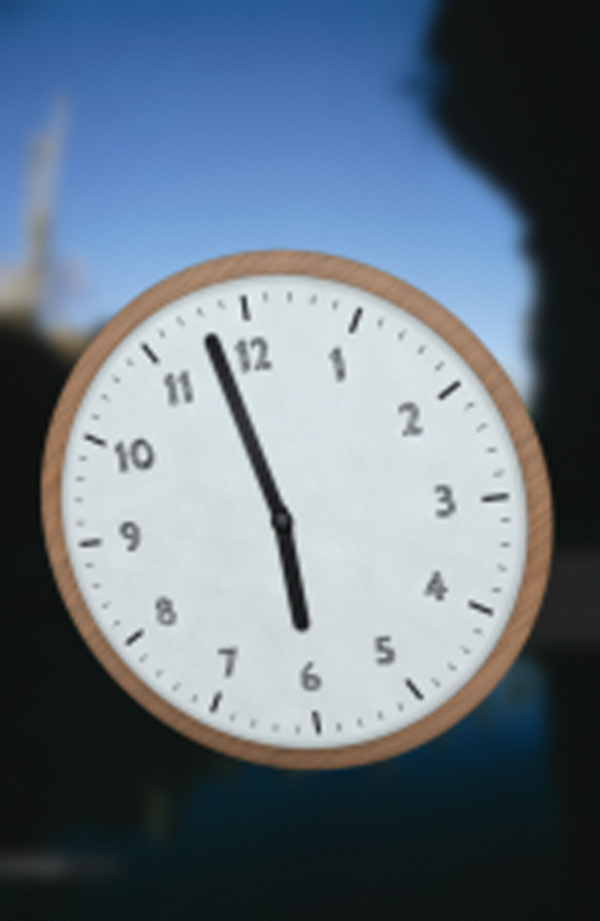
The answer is 5,58
